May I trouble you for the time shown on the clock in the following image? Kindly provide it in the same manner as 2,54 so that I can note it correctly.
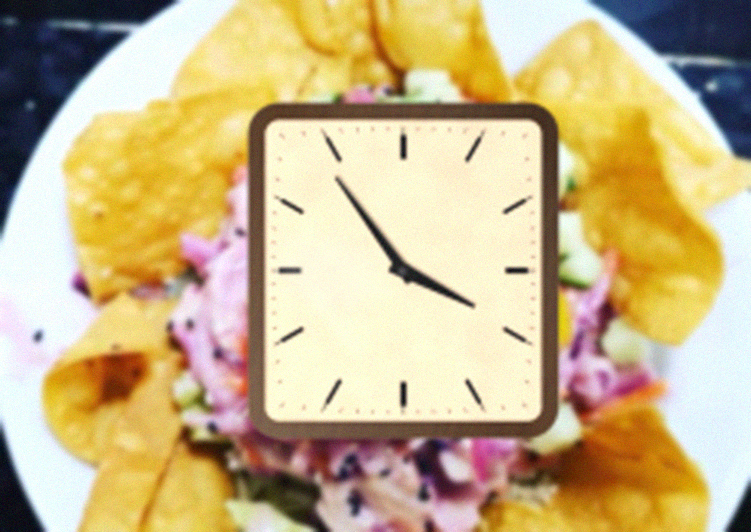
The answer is 3,54
